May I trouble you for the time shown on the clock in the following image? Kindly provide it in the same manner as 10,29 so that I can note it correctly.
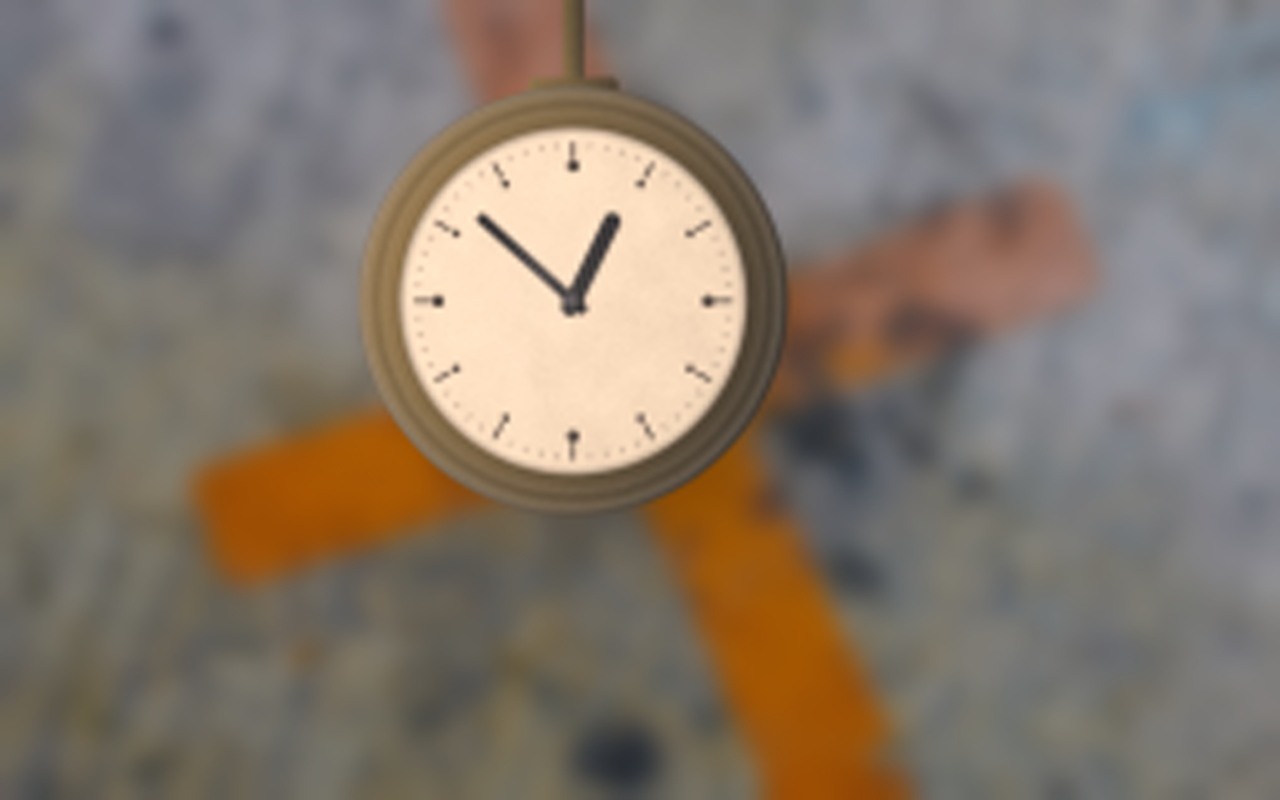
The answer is 12,52
